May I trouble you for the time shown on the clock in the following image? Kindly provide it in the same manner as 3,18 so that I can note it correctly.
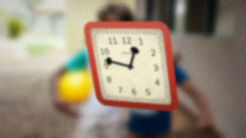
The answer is 12,47
